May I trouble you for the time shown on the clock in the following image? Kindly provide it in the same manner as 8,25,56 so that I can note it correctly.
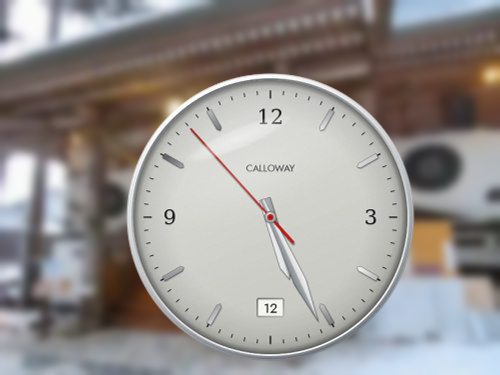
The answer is 5,25,53
